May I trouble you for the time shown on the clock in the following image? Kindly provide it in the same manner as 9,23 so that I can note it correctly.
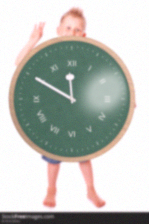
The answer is 11,50
